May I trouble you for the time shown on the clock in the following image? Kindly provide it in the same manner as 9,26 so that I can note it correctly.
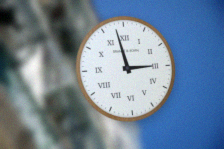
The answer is 2,58
